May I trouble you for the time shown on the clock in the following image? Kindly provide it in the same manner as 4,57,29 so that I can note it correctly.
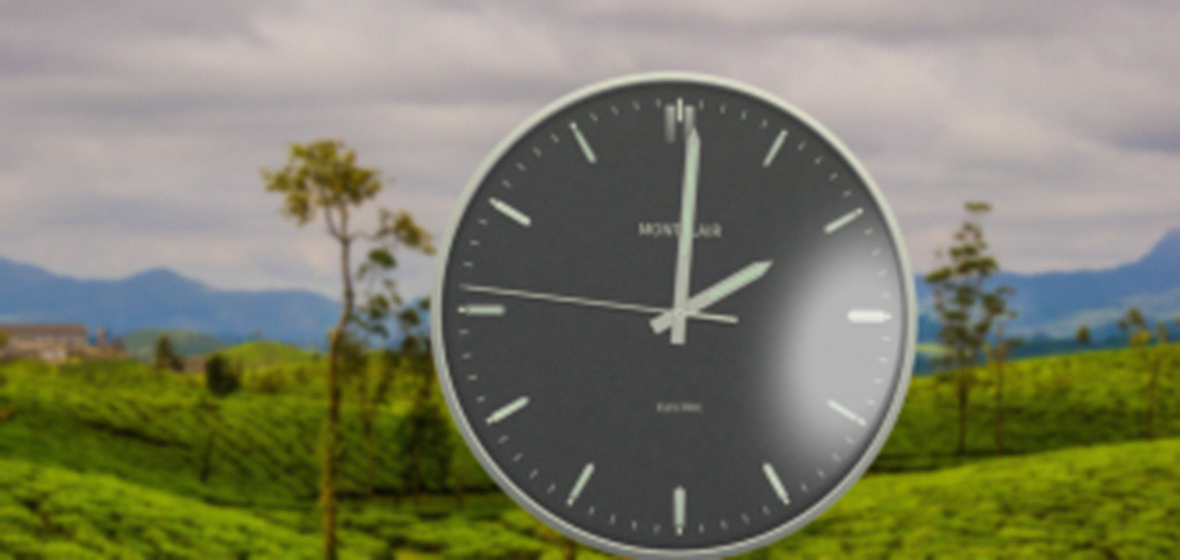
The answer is 2,00,46
